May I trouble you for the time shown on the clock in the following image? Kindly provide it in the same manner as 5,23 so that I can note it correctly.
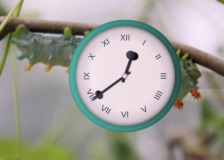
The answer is 12,39
